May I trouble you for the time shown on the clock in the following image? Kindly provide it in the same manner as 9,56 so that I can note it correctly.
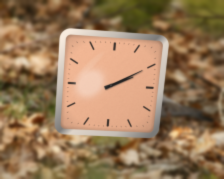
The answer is 2,10
